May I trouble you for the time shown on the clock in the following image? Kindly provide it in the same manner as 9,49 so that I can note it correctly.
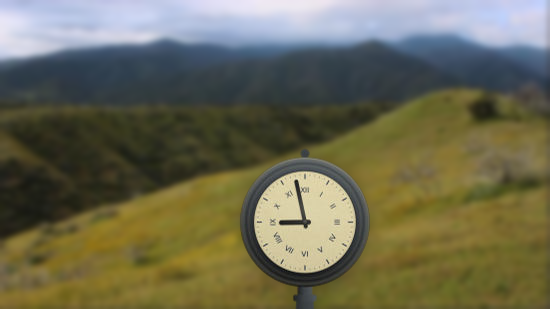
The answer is 8,58
